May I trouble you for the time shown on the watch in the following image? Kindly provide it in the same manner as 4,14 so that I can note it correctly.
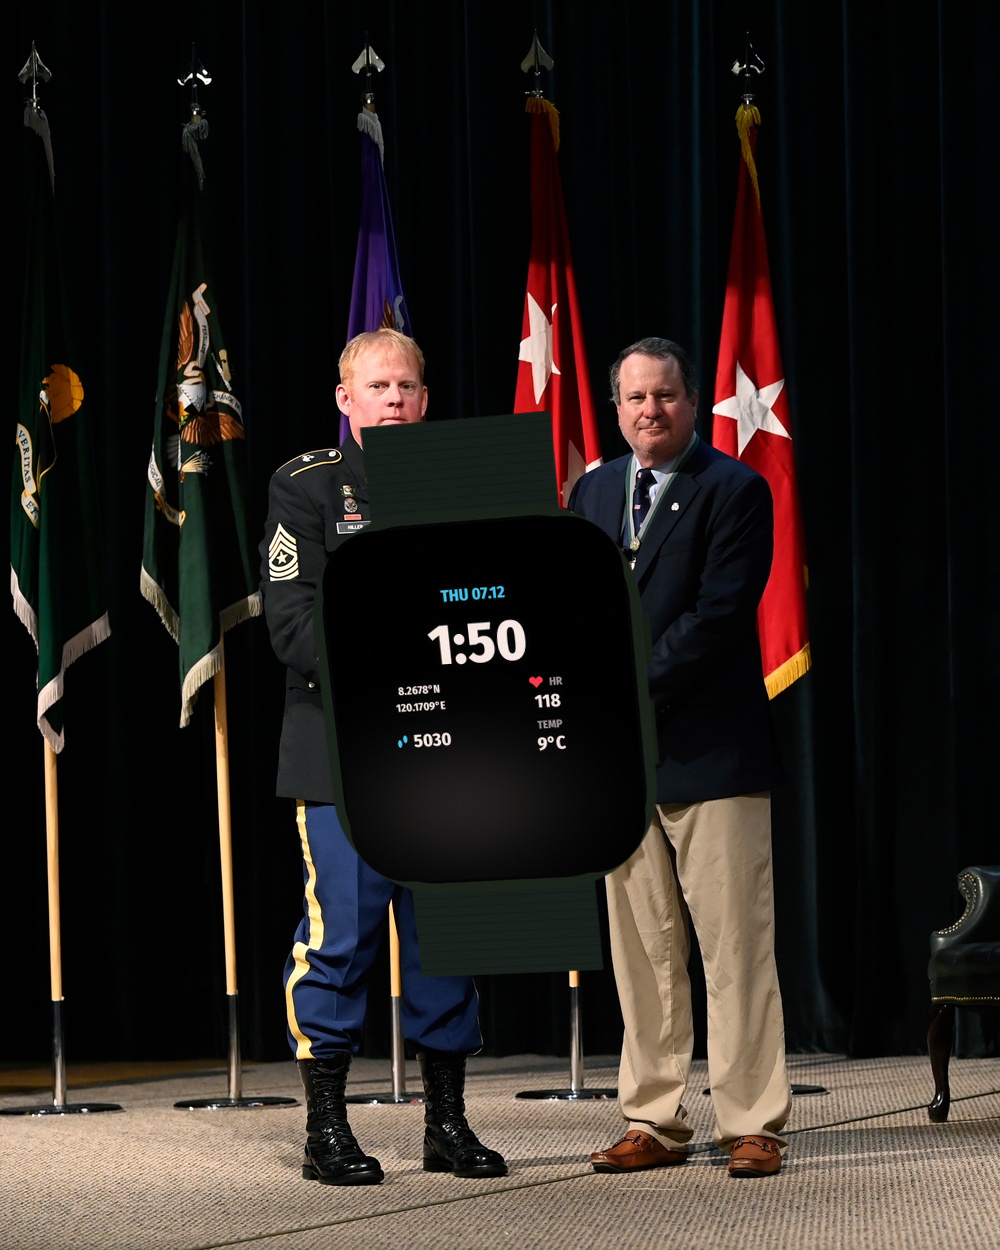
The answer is 1,50
